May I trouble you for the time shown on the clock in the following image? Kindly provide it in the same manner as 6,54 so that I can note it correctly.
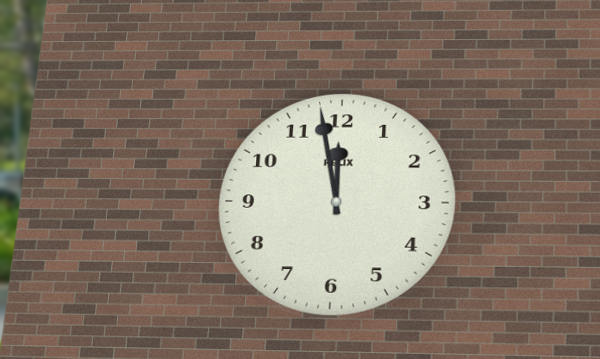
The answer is 11,58
